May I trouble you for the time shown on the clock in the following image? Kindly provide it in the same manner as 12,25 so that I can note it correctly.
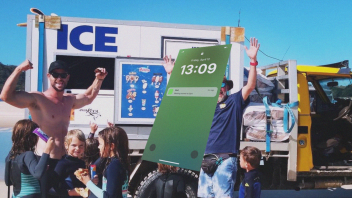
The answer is 13,09
